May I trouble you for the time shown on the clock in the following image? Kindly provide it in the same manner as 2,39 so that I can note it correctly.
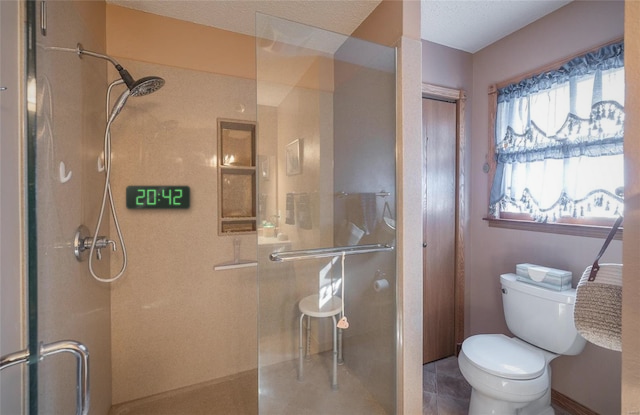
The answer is 20,42
